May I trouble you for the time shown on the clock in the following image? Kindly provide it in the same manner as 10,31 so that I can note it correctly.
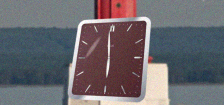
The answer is 5,59
